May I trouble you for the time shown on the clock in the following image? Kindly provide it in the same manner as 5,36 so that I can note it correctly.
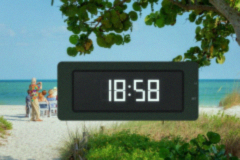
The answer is 18,58
